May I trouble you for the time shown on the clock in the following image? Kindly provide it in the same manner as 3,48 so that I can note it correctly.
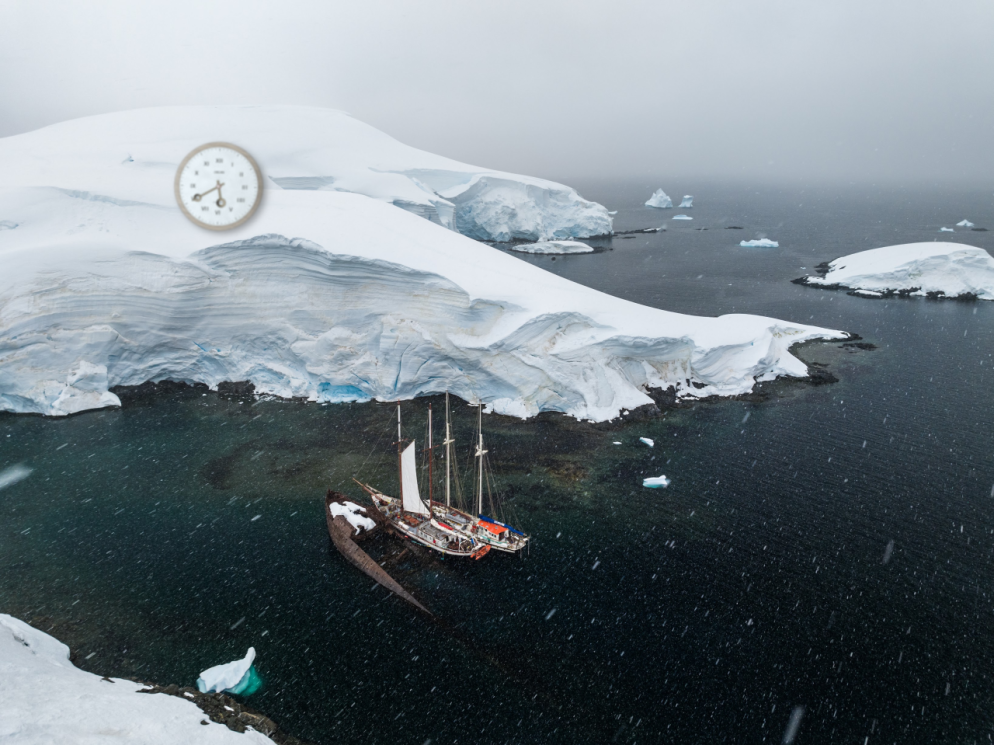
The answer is 5,40
